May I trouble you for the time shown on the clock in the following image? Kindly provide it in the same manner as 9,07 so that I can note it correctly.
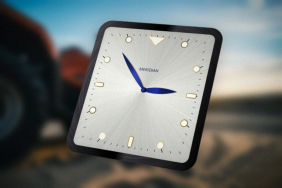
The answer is 2,53
